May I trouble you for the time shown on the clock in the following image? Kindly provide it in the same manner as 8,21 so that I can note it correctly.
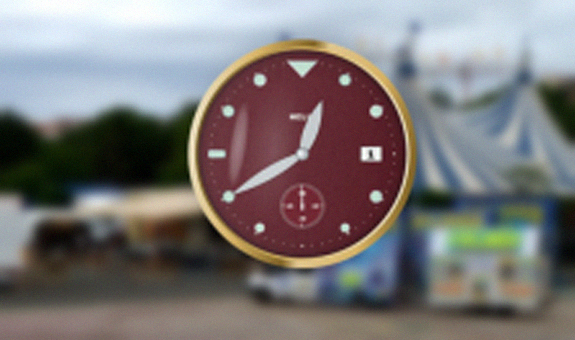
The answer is 12,40
